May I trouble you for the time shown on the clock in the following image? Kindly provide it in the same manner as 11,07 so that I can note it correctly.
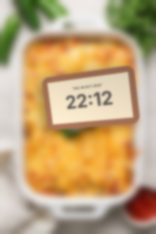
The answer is 22,12
